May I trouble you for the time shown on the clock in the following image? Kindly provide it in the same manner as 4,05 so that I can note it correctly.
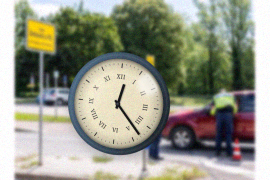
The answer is 12,23
